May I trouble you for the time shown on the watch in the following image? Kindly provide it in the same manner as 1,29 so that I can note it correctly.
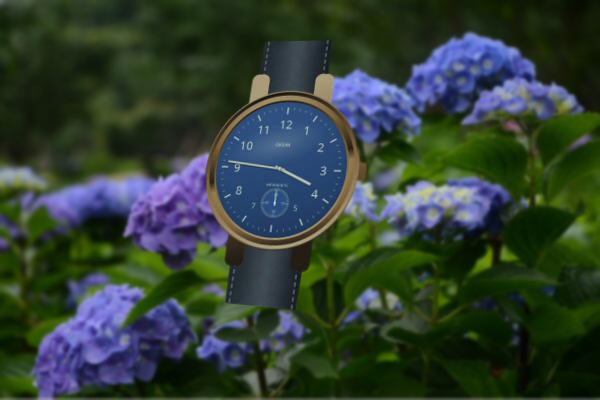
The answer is 3,46
